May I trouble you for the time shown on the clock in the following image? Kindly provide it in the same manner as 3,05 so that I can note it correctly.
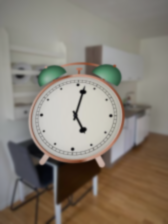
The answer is 5,02
